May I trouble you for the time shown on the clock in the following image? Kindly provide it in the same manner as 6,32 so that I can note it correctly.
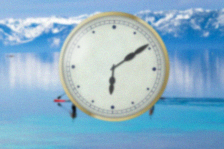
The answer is 6,09
